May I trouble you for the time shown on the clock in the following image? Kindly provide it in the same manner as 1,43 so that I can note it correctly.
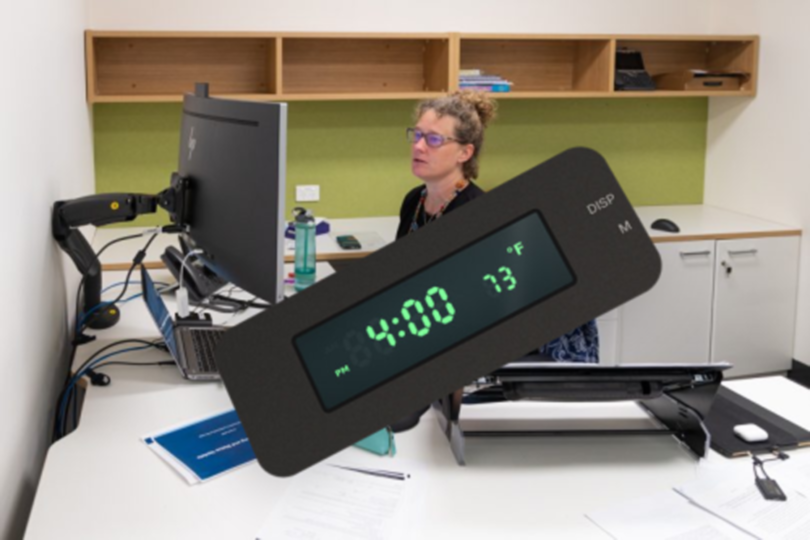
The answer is 4,00
